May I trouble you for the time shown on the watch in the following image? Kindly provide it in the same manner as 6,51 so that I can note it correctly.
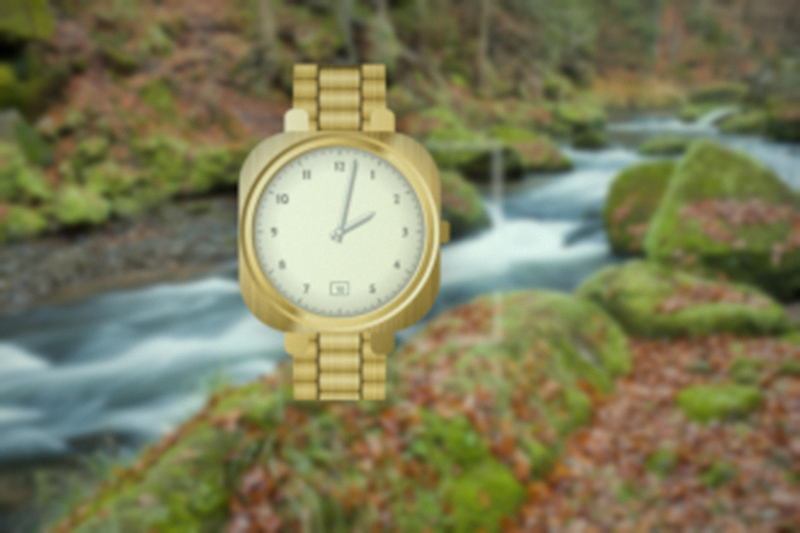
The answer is 2,02
